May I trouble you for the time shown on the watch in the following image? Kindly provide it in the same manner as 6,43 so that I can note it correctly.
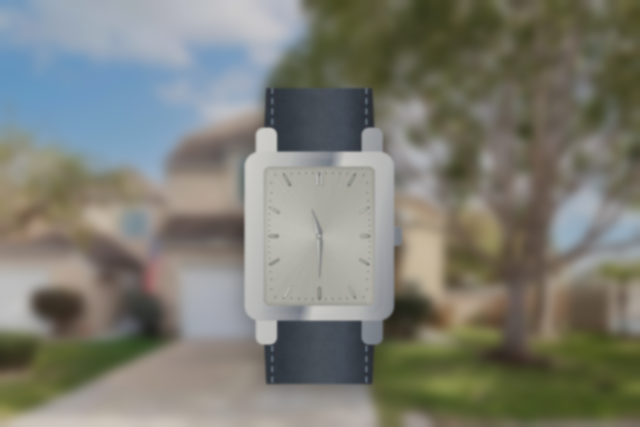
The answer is 11,30
